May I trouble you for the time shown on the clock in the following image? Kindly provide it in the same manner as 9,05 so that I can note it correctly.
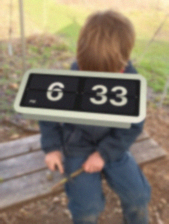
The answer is 6,33
